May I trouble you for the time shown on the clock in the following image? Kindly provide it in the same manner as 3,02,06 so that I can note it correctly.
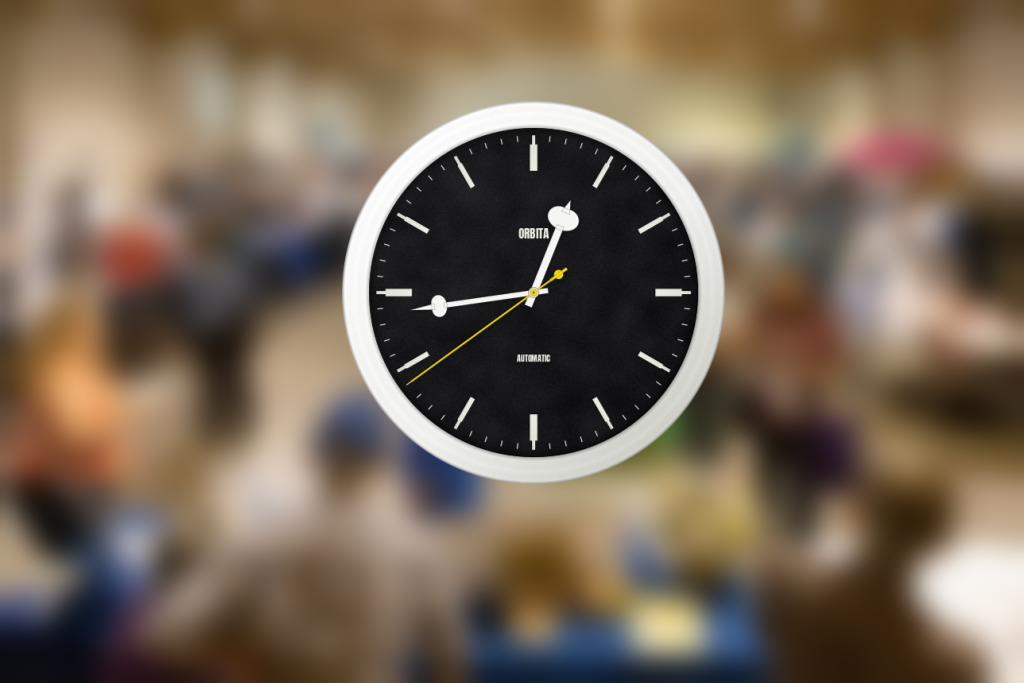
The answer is 12,43,39
